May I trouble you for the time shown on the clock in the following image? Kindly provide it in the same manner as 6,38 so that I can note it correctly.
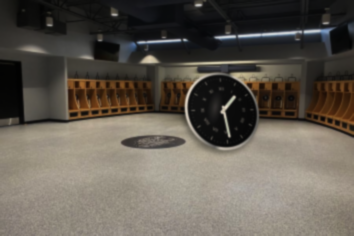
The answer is 1,29
